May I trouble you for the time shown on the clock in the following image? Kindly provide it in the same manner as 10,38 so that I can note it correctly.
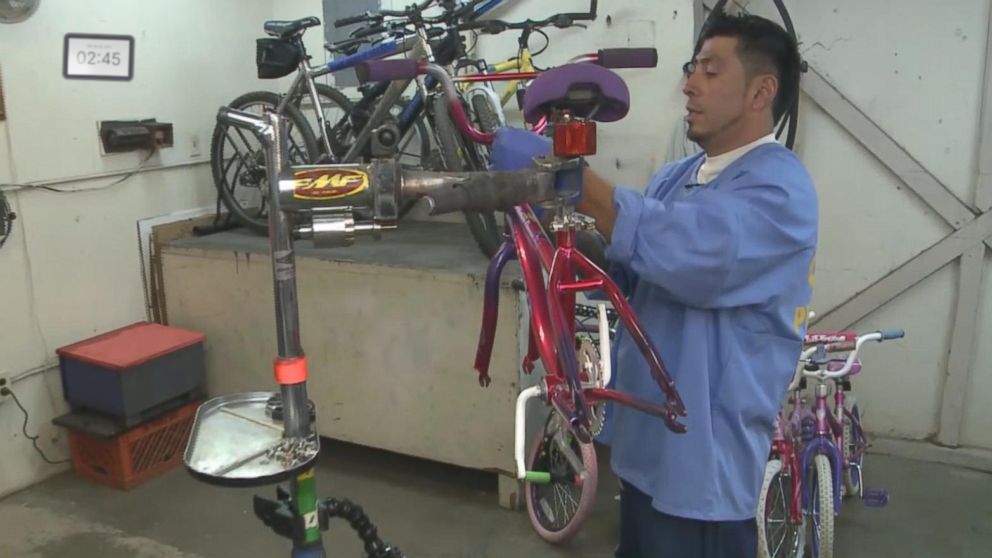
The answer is 2,45
